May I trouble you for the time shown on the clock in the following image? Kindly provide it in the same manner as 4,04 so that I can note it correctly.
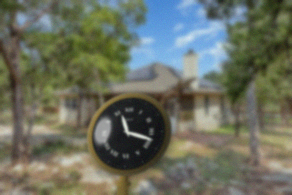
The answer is 11,18
